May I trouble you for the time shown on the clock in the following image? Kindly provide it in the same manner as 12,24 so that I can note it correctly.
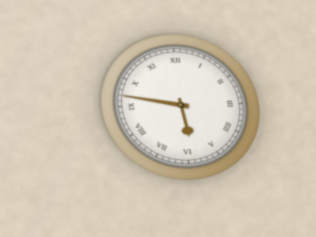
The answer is 5,47
